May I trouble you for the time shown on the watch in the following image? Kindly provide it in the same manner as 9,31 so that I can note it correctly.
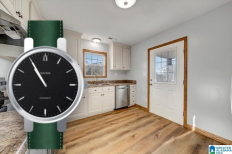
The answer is 10,55
